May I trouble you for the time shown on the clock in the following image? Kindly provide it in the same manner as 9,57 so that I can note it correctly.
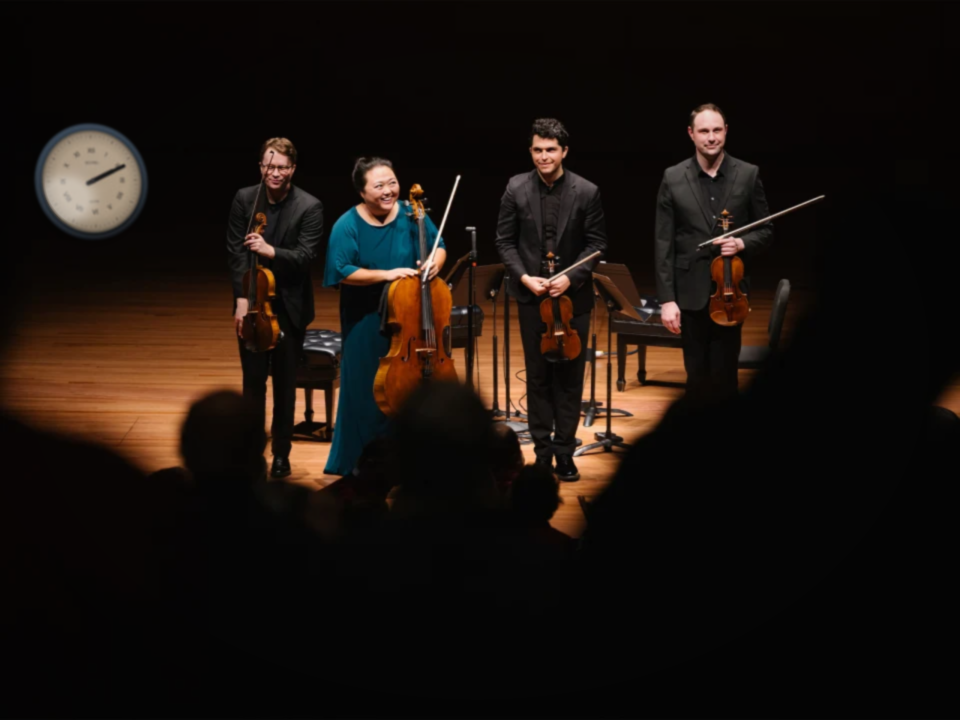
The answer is 2,11
